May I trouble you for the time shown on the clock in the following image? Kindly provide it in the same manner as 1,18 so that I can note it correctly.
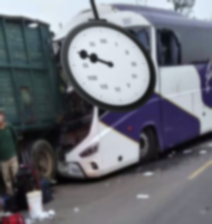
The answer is 9,49
